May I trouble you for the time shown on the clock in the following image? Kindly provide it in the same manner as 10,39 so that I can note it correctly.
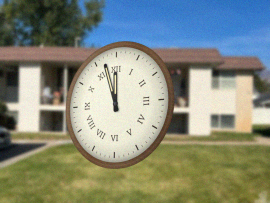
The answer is 11,57
